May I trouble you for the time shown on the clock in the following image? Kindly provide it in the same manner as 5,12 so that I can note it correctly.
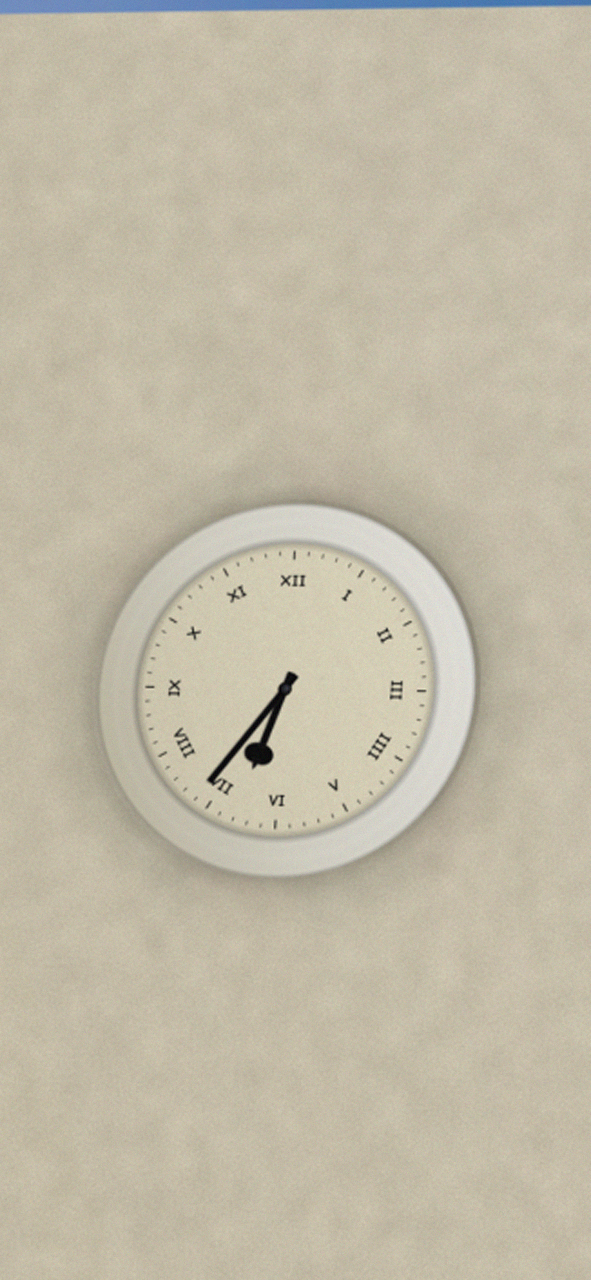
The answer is 6,36
